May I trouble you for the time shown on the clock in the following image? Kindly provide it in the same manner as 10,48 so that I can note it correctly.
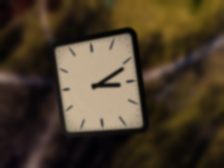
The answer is 3,11
